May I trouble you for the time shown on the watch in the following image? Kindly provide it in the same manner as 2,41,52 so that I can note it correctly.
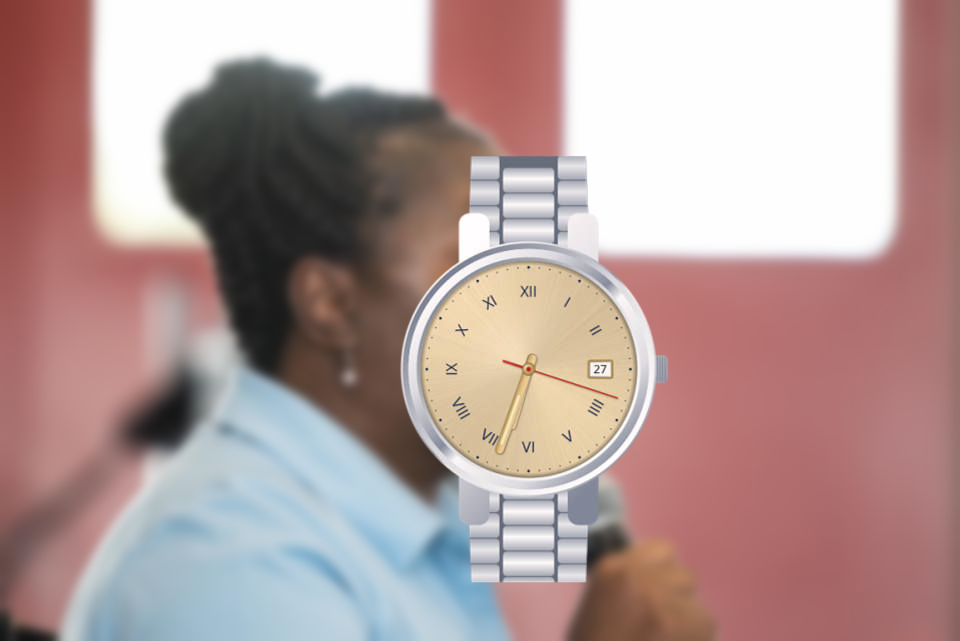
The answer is 6,33,18
